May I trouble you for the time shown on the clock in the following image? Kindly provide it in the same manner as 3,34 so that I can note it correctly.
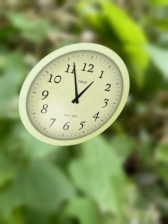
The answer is 12,56
